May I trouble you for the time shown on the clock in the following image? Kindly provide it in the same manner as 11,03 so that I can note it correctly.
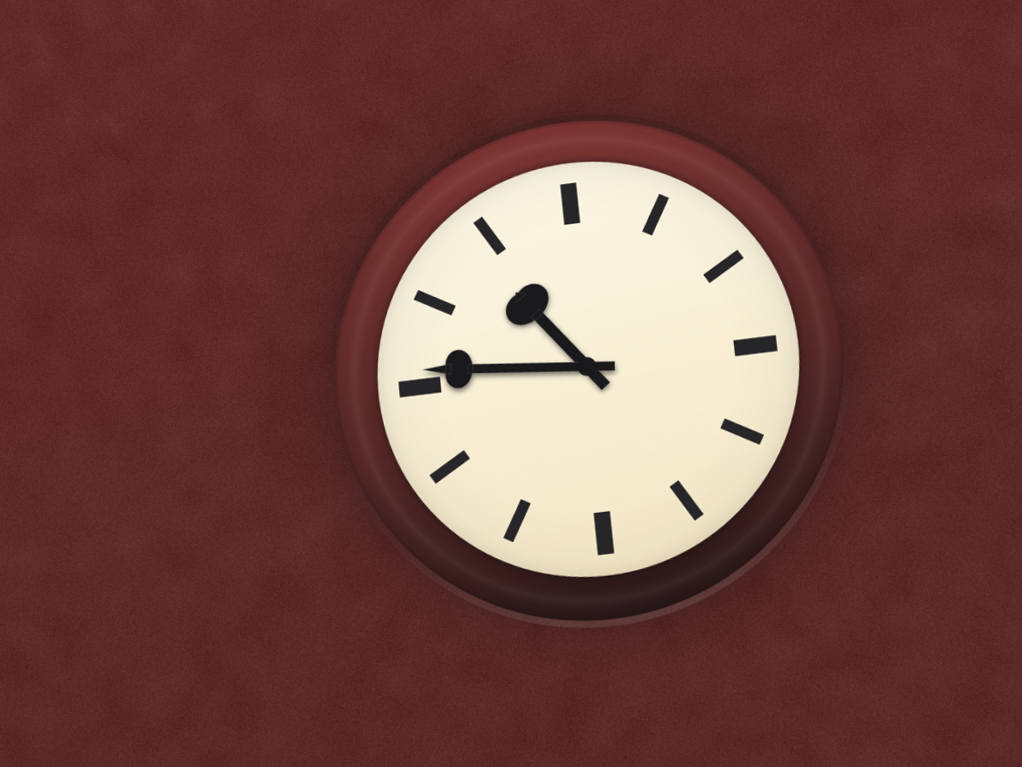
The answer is 10,46
